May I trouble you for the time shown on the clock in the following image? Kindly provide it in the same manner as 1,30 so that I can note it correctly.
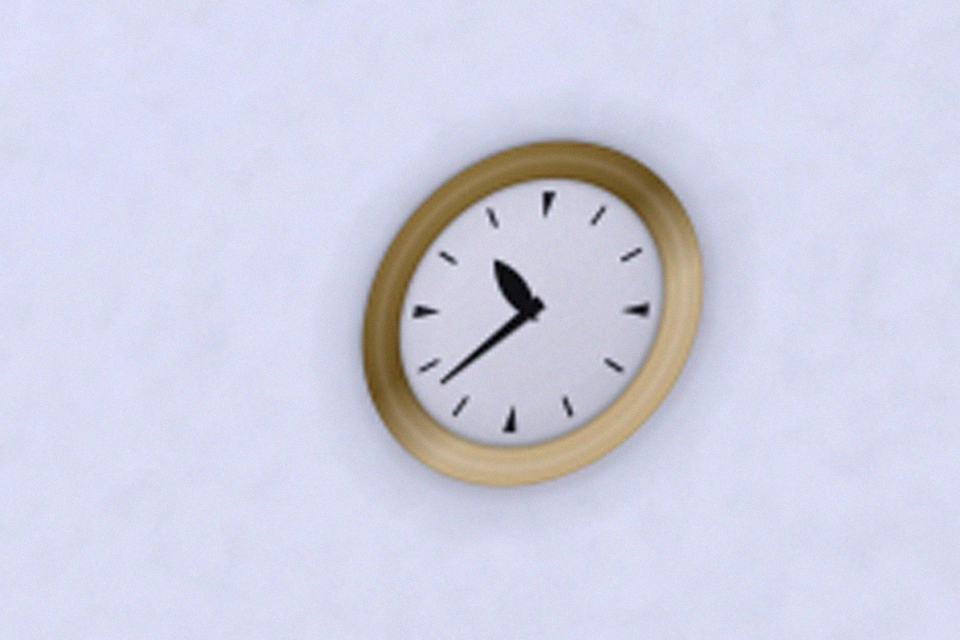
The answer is 10,38
